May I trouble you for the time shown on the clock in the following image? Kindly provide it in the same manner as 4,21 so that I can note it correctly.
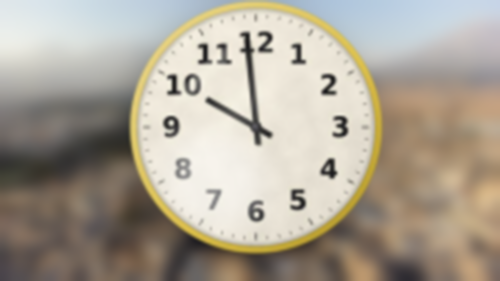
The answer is 9,59
